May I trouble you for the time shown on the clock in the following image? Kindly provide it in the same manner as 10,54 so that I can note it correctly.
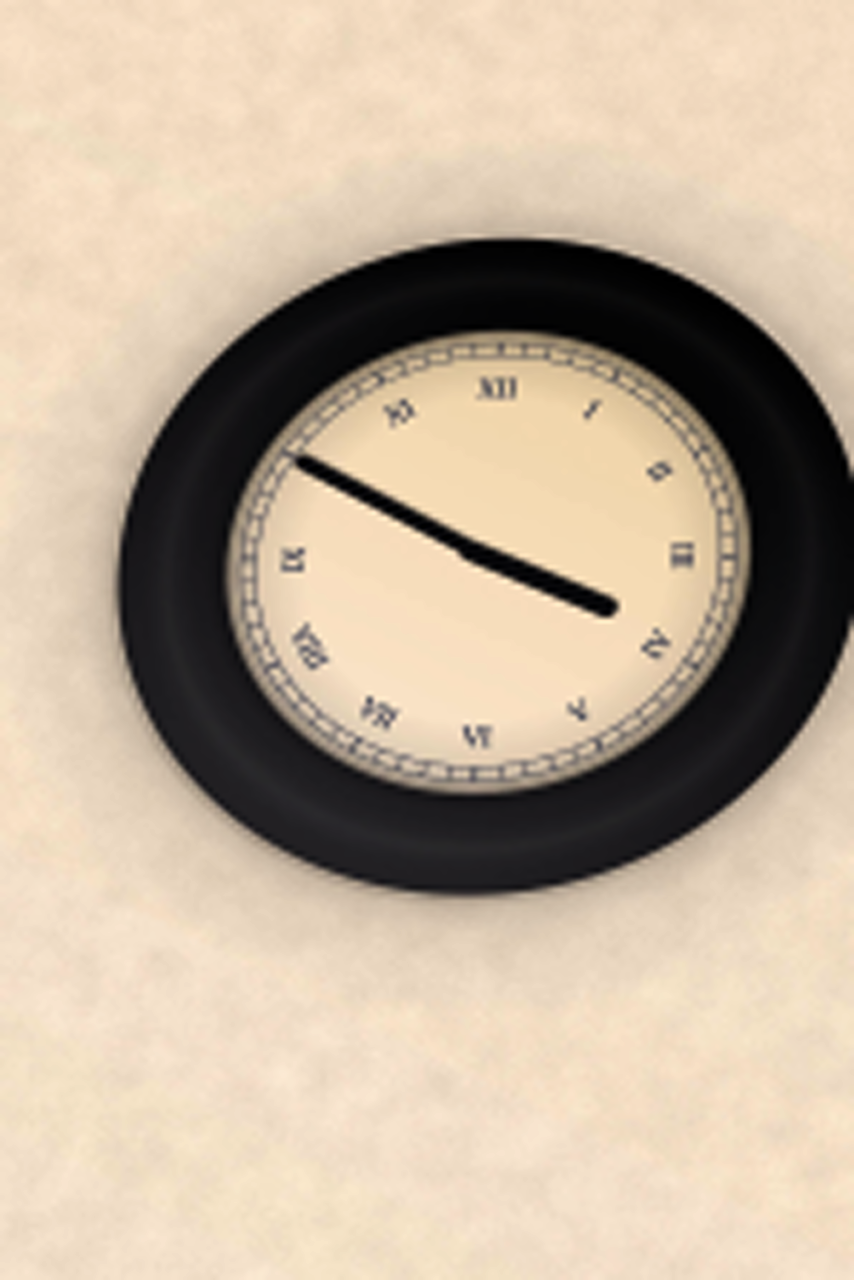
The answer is 3,50
